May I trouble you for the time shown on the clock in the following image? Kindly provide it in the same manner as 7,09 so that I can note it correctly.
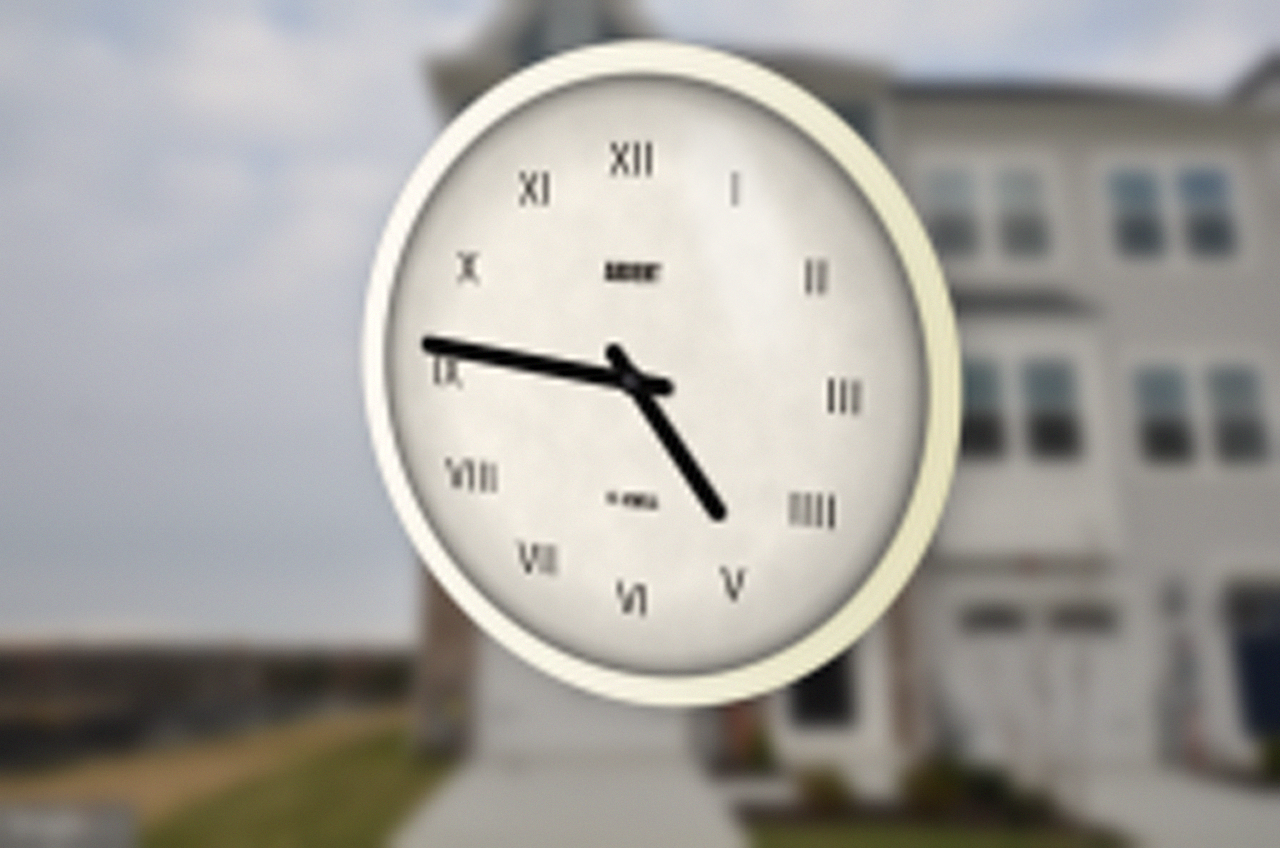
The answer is 4,46
